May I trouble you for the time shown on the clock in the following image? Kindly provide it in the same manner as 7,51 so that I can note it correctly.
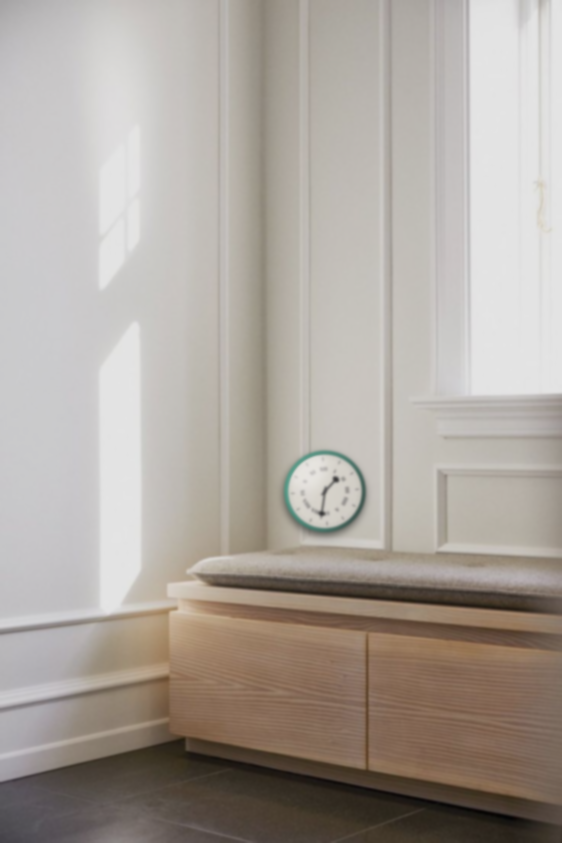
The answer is 1,32
